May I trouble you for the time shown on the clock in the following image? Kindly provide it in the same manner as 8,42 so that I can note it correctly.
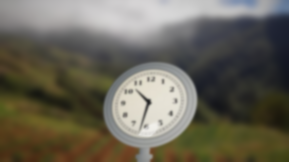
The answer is 10,32
